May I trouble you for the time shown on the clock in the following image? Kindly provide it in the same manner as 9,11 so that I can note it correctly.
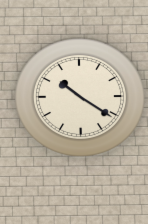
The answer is 10,21
